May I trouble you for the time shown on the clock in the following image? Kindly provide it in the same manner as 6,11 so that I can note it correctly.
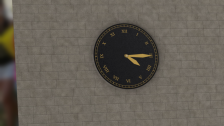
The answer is 4,15
